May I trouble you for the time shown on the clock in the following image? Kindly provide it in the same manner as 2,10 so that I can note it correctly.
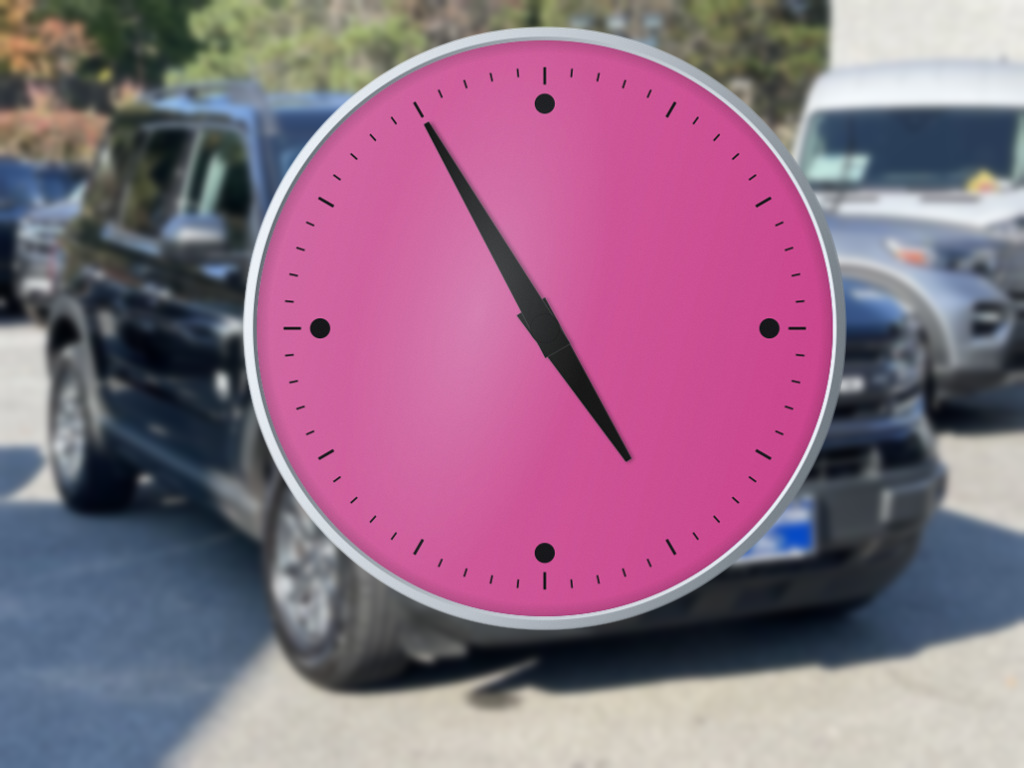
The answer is 4,55
